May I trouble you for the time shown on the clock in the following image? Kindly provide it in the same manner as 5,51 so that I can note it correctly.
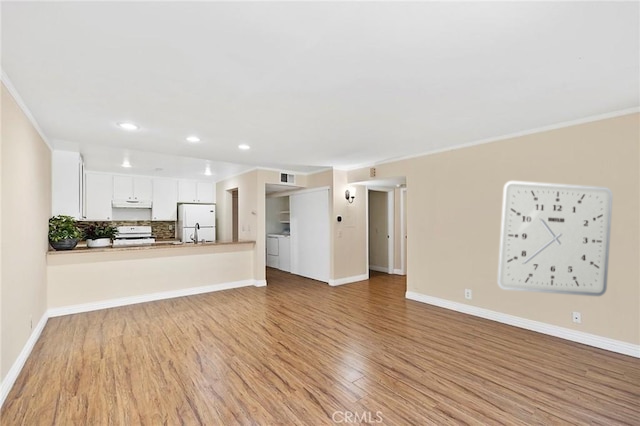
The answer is 10,38
